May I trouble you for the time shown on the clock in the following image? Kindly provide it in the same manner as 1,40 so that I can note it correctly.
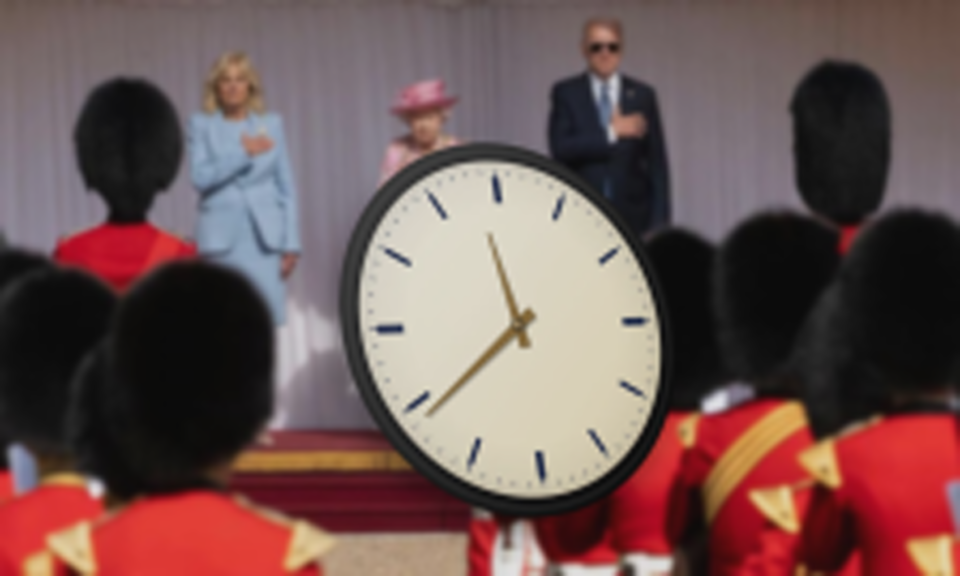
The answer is 11,39
